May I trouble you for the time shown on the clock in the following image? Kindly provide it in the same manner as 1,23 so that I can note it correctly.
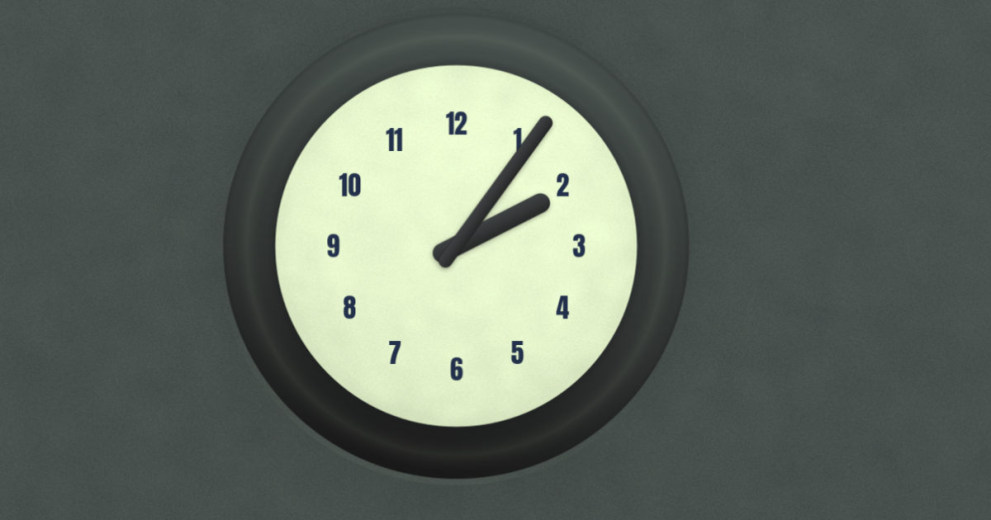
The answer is 2,06
